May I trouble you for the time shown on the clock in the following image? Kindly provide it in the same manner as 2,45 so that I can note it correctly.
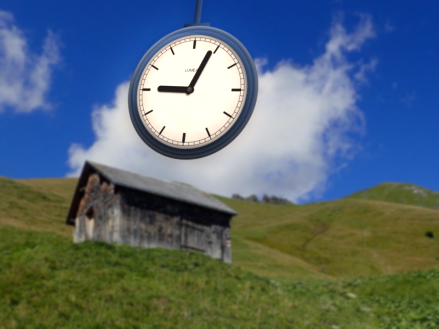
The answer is 9,04
